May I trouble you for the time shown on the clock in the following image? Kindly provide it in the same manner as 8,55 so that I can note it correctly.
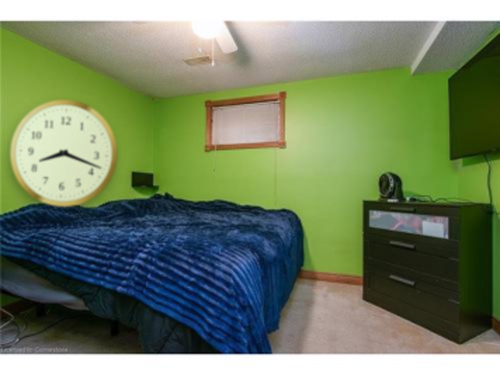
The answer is 8,18
